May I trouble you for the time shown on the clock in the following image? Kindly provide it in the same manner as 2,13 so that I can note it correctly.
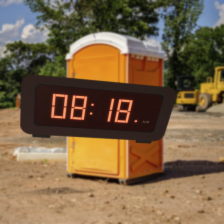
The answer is 8,18
